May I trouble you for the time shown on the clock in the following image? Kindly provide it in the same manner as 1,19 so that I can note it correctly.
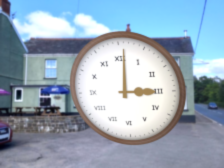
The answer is 3,01
